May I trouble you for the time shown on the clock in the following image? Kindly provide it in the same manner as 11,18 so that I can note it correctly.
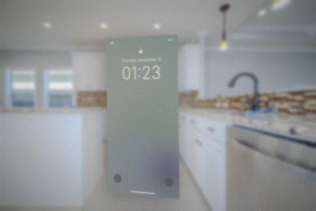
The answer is 1,23
